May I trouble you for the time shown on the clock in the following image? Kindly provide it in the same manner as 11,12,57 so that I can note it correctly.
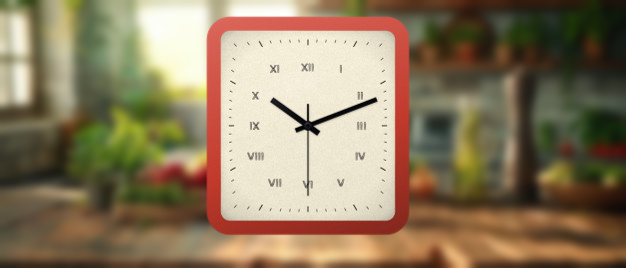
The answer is 10,11,30
